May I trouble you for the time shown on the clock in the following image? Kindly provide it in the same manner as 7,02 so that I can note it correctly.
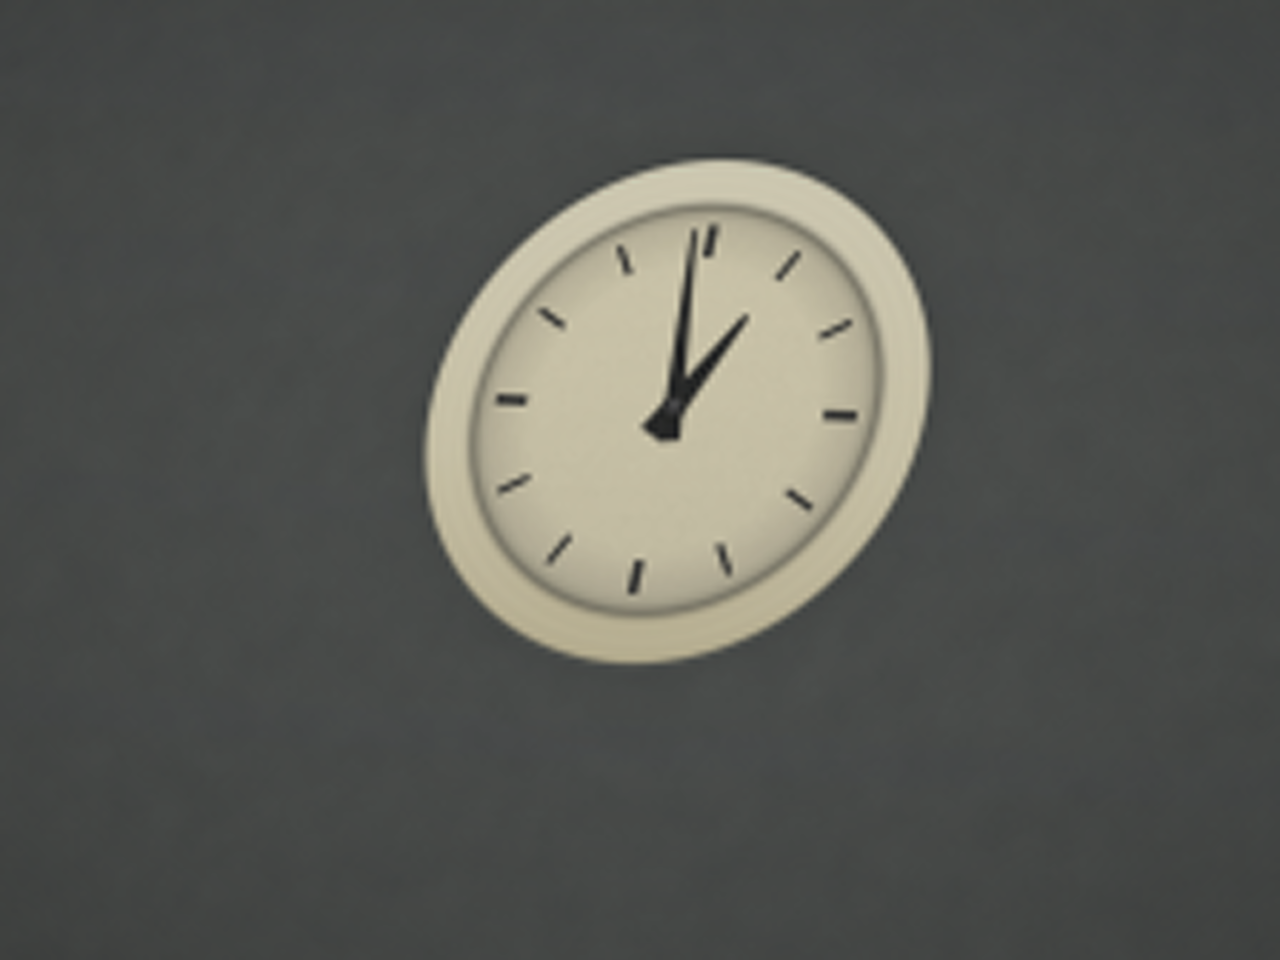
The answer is 12,59
